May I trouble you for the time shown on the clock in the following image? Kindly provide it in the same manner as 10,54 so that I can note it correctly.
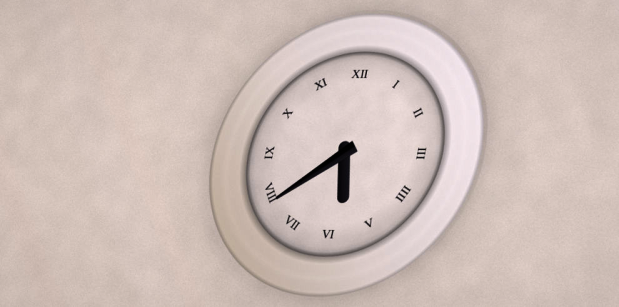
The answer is 5,39
